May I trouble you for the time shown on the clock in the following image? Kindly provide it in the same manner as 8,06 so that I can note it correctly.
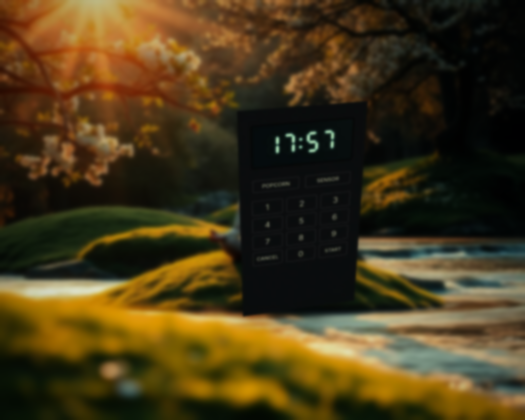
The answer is 17,57
